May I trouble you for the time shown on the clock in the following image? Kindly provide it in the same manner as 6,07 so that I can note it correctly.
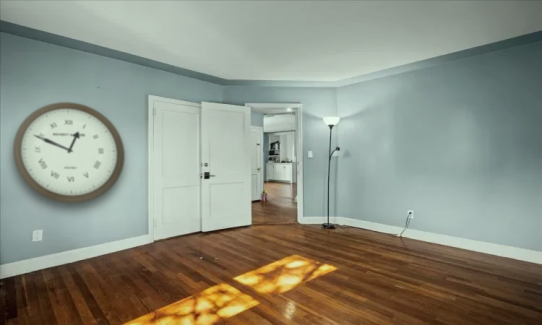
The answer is 12,49
